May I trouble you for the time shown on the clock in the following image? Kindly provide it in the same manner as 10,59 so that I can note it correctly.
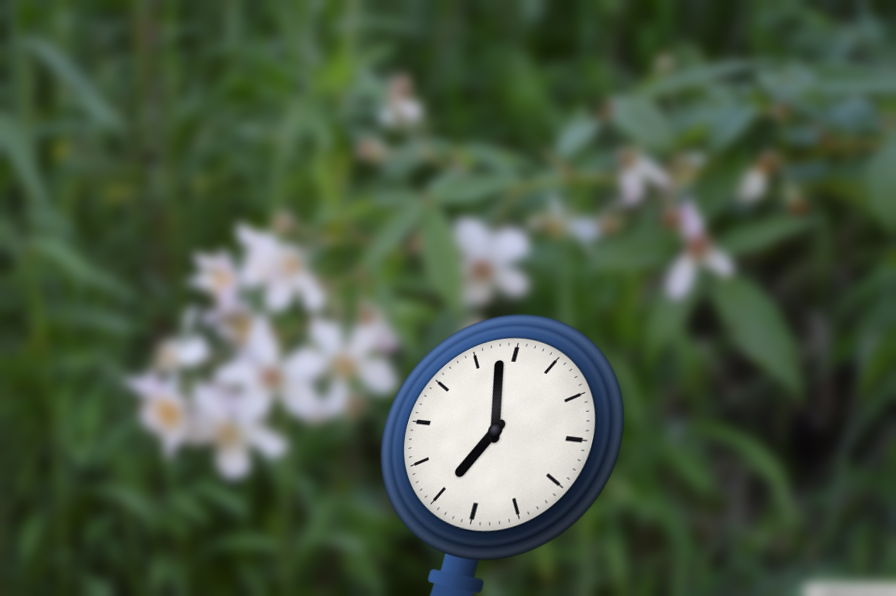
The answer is 6,58
